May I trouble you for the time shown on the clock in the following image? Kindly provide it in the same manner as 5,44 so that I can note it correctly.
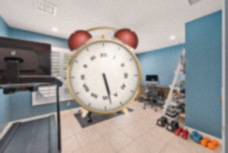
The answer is 5,28
